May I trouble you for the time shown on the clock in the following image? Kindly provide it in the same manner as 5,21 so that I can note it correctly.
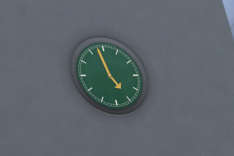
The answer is 4,58
